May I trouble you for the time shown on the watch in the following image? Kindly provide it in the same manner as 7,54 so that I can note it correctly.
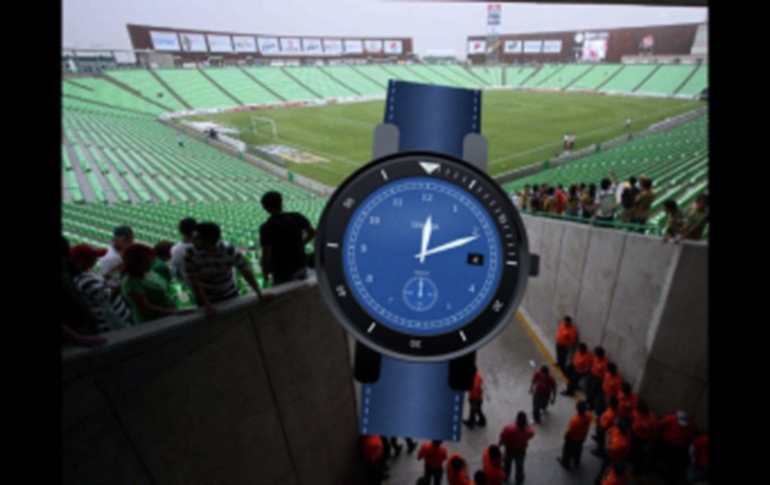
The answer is 12,11
